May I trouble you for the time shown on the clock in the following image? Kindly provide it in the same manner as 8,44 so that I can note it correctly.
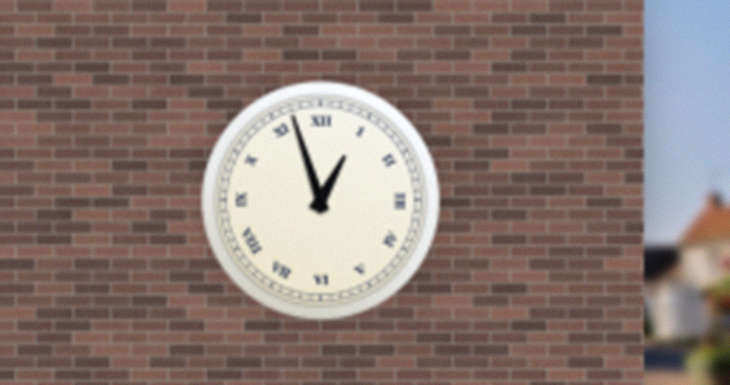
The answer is 12,57
